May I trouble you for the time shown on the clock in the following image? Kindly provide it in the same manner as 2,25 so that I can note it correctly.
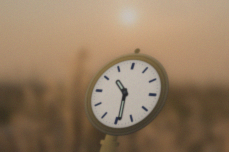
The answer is 10,29
